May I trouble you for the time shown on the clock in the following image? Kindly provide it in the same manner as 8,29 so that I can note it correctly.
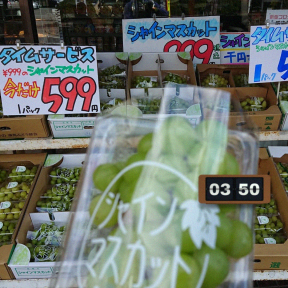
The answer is 3,50
